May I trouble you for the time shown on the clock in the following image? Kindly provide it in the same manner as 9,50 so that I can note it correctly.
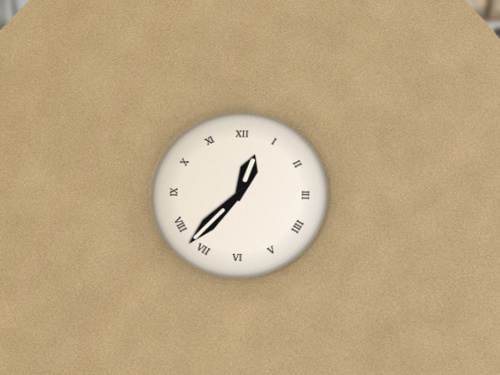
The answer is 12,37
